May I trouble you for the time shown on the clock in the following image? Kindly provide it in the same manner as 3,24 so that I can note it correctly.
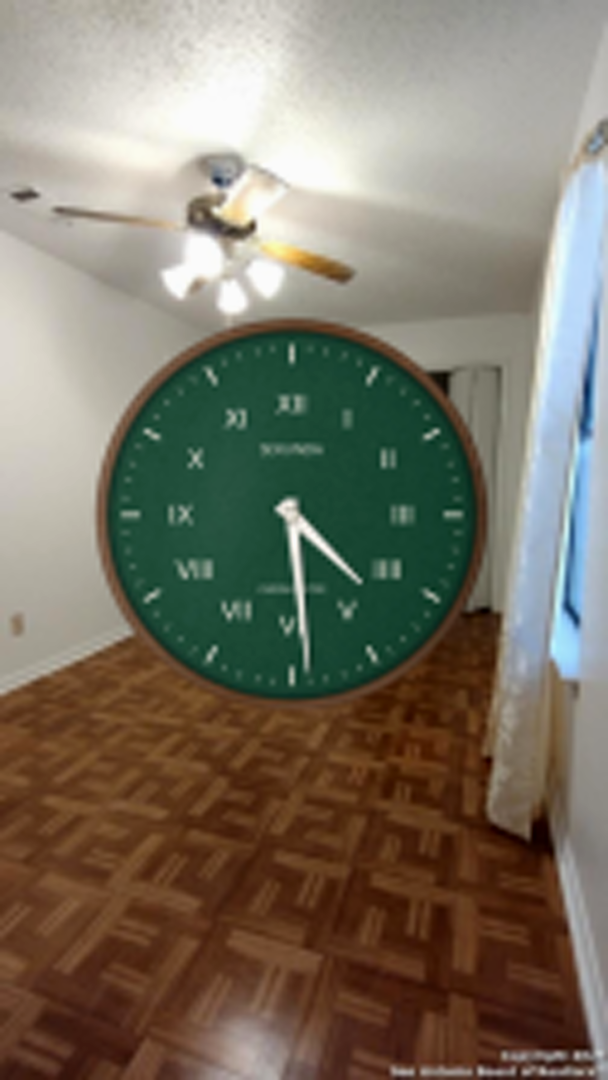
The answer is 4,29
